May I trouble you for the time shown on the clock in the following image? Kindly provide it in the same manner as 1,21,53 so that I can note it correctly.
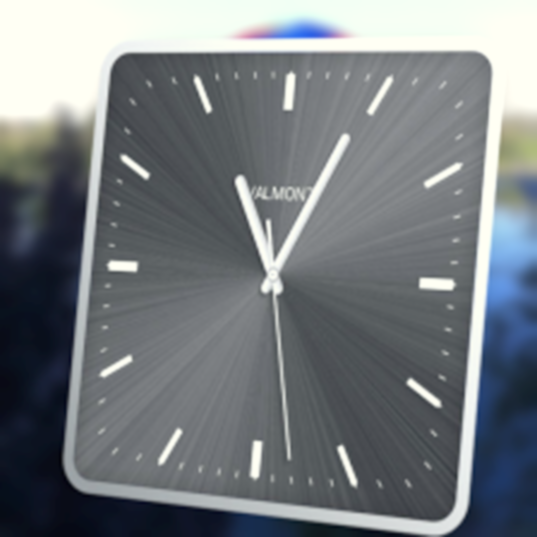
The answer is 11,04,28
